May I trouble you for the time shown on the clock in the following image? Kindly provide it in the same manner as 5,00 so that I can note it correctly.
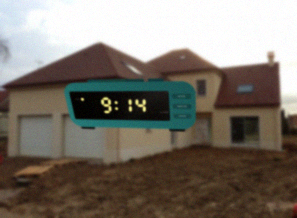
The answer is 9,14
